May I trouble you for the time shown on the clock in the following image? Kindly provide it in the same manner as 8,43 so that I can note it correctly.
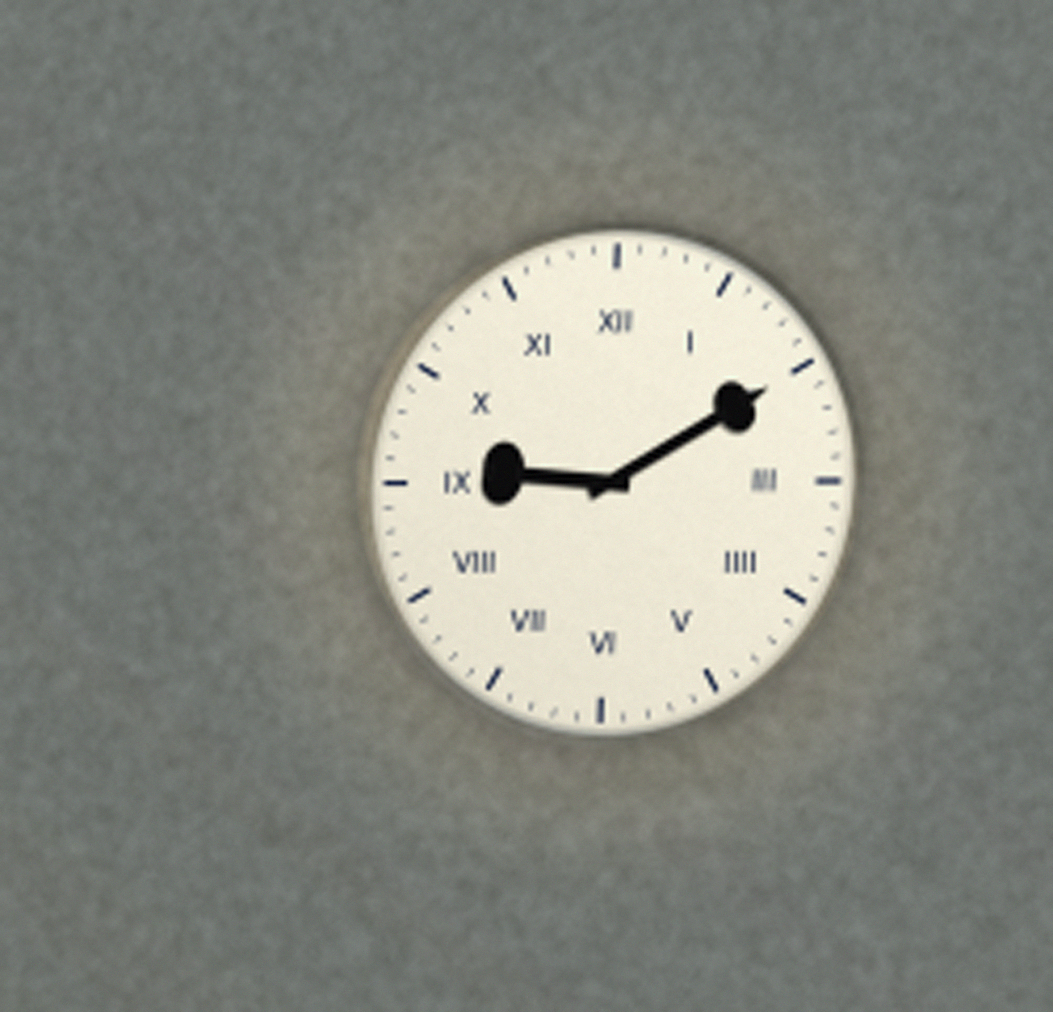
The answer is 9,10
